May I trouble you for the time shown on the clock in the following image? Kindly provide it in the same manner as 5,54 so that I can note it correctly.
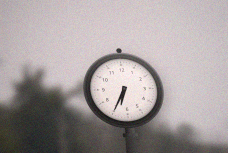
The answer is 6,35
